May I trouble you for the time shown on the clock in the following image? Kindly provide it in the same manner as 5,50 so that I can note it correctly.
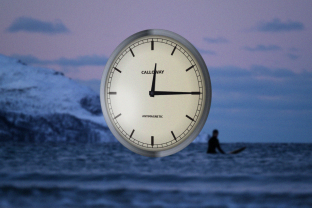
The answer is 12,15
